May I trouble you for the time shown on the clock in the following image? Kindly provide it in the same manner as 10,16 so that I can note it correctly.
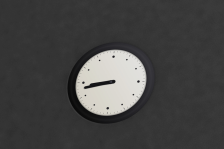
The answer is 8,43
